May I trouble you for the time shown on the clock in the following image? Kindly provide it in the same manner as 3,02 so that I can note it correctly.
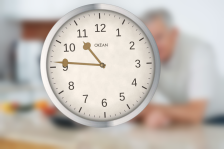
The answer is 10,46
